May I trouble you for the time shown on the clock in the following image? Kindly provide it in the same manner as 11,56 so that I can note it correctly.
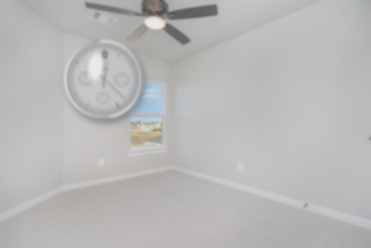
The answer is 12,22
